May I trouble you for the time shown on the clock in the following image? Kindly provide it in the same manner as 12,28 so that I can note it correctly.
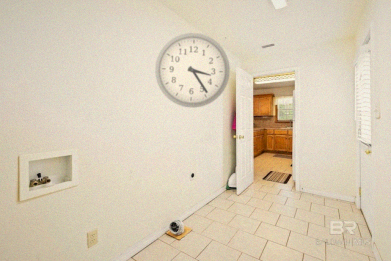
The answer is 3,24
